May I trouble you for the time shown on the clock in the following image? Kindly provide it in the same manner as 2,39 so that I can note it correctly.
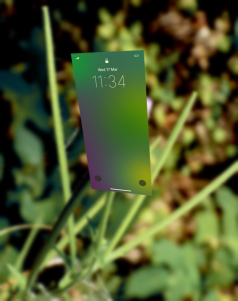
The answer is 11,34
